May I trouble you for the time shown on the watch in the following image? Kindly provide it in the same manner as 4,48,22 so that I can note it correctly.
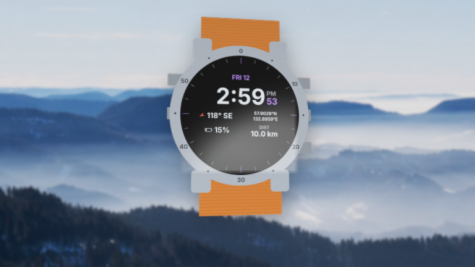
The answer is 2,59,53
